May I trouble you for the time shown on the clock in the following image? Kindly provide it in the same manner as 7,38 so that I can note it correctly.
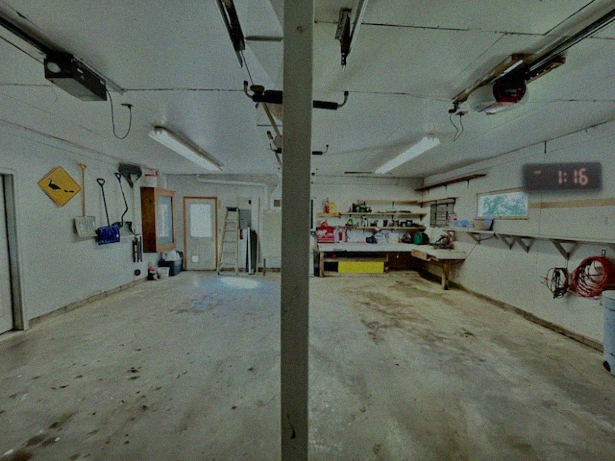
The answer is 1,16
